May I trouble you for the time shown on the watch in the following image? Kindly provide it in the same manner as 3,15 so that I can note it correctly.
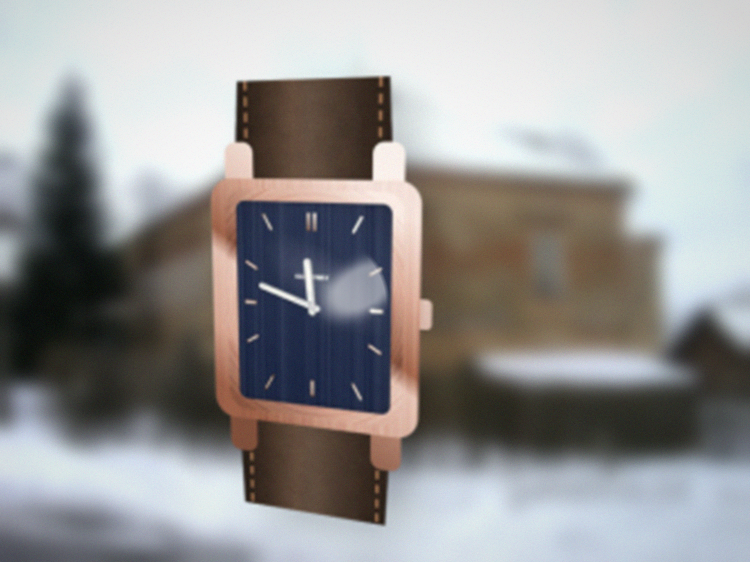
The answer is 11,48
